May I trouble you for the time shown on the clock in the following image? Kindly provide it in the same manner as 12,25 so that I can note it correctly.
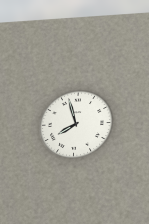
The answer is 7,57
